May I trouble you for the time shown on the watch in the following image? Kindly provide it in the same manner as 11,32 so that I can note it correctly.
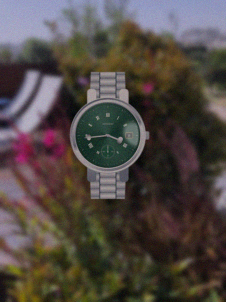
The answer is 3,44
